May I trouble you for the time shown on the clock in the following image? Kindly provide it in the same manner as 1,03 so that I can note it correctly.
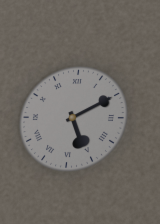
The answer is 5,10
